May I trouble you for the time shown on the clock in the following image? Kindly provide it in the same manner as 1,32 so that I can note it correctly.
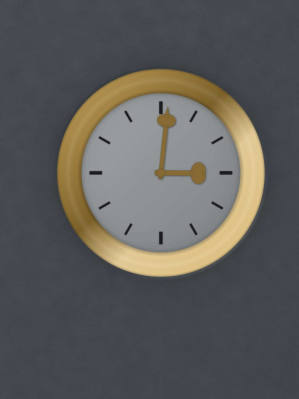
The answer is 3,01
